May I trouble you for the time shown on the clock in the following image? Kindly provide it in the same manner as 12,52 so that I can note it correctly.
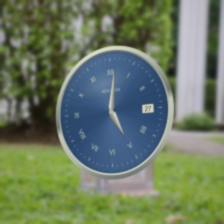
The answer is 5,01
